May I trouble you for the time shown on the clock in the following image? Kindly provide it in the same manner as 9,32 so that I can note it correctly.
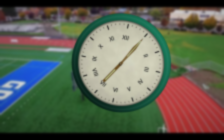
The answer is 7,05
